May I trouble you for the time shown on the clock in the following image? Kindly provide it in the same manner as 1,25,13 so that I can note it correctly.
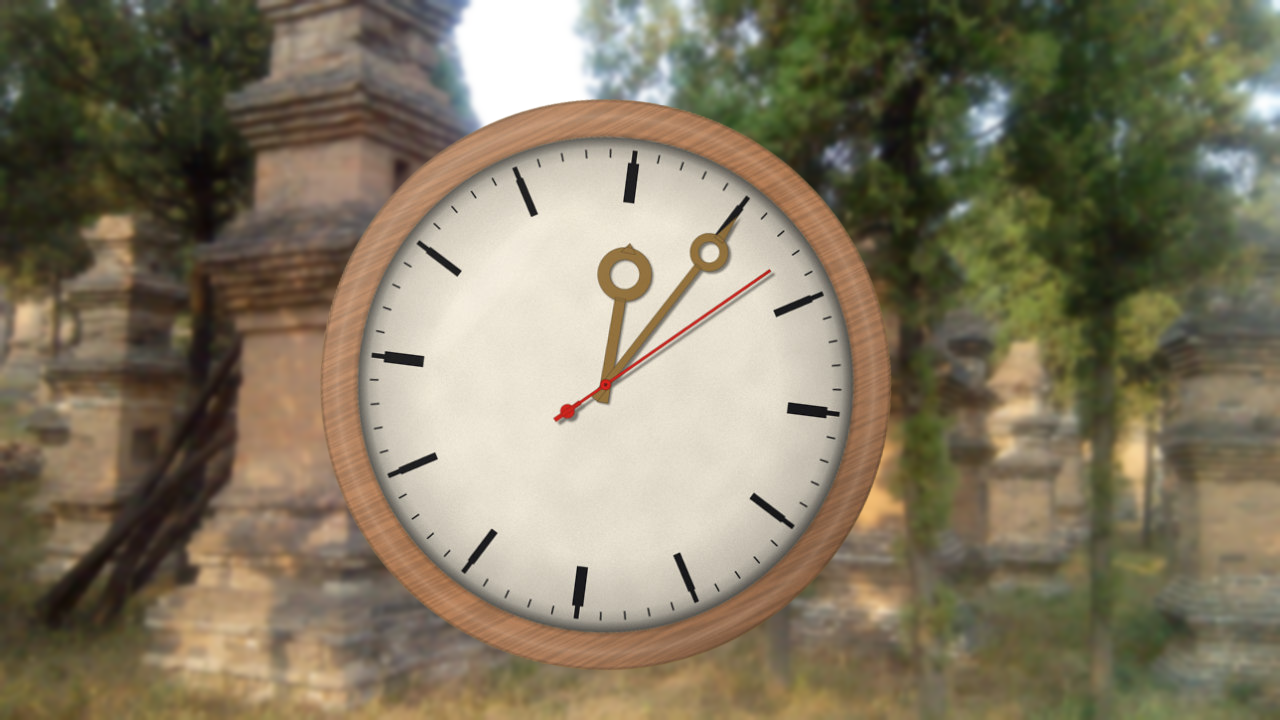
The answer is 12,05,08
